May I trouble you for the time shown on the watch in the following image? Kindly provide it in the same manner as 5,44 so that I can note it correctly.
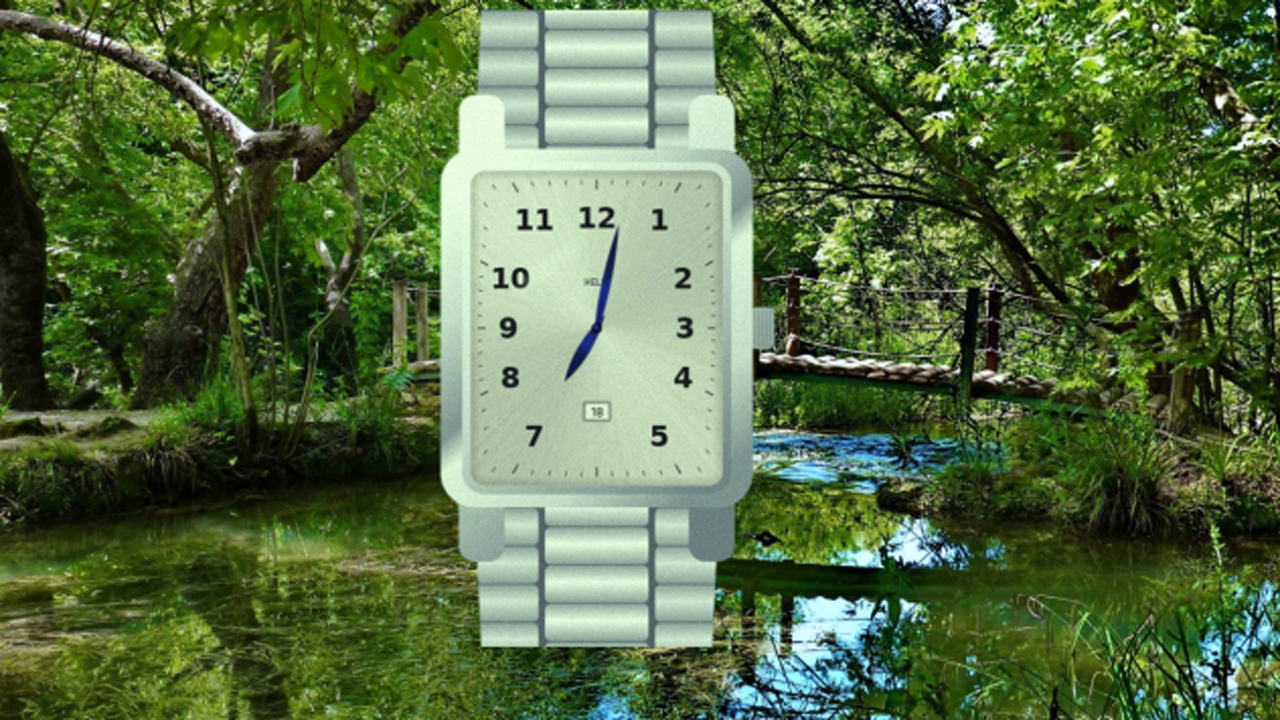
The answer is 7,02
